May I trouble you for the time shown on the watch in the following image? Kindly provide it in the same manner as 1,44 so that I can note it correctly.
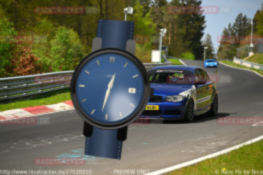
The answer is 12,32
